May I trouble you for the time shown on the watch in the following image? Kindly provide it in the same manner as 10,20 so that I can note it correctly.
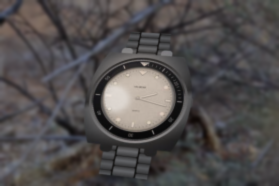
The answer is 2,17
